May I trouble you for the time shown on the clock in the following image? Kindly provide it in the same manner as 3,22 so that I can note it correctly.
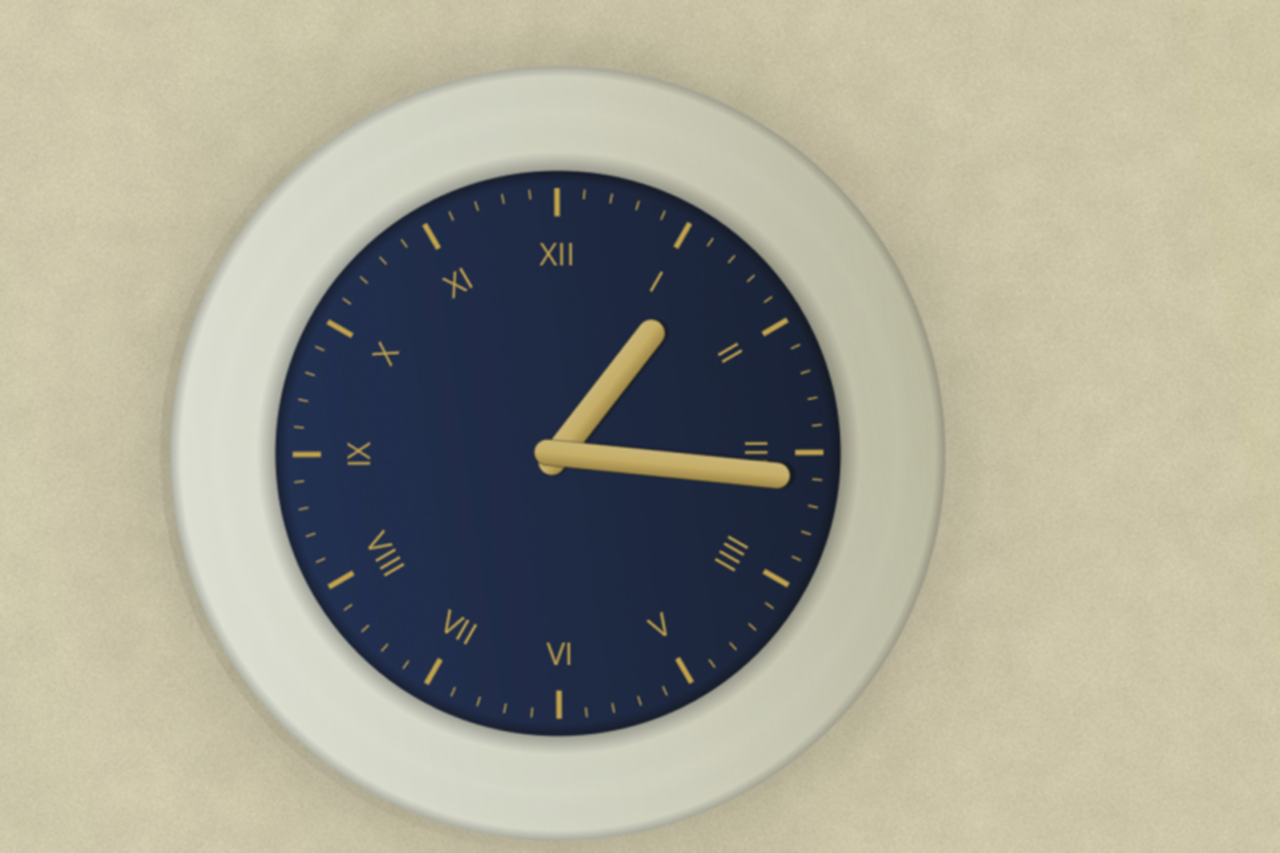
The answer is 1,16
